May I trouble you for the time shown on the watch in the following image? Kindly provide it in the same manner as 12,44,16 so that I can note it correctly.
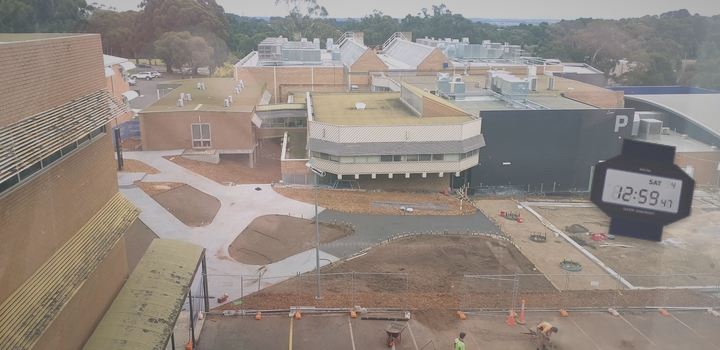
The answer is 12,59,47
